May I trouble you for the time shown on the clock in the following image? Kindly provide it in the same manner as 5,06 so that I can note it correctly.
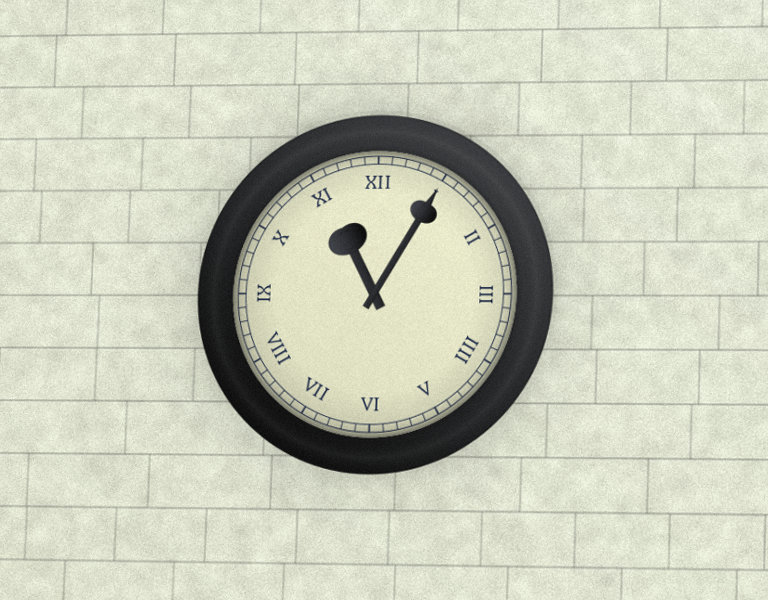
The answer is 11,05
